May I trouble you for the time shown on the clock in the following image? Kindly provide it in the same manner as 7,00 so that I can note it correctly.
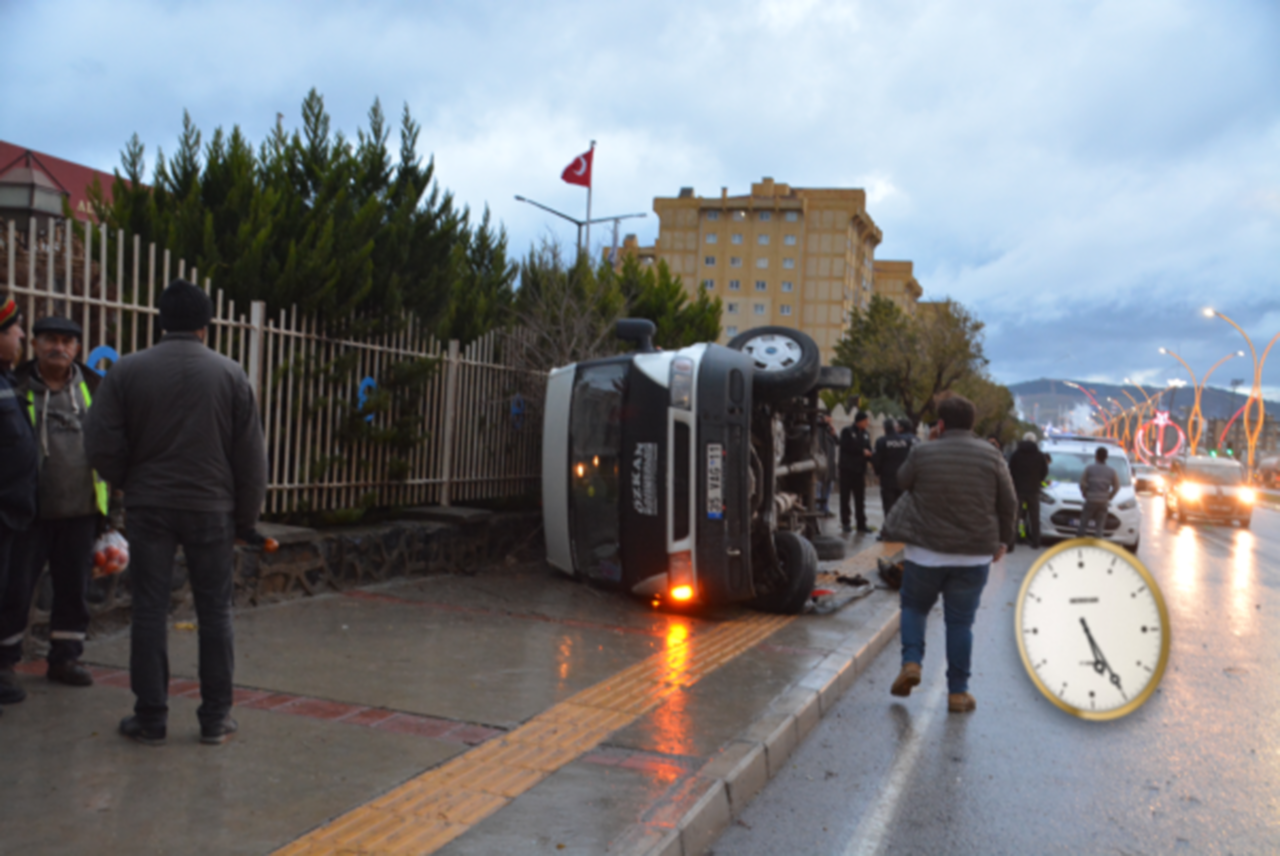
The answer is 5,25
